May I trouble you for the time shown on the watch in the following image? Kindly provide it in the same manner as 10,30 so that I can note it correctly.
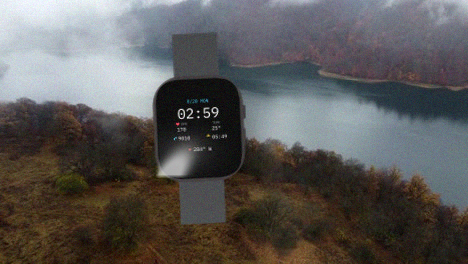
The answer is 2,59
